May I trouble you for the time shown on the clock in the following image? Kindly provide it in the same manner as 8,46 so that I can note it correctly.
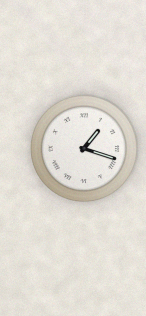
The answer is 1,18
